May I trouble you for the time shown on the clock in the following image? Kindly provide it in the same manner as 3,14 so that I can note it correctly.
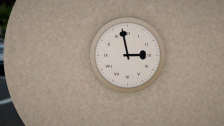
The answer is 2,58
